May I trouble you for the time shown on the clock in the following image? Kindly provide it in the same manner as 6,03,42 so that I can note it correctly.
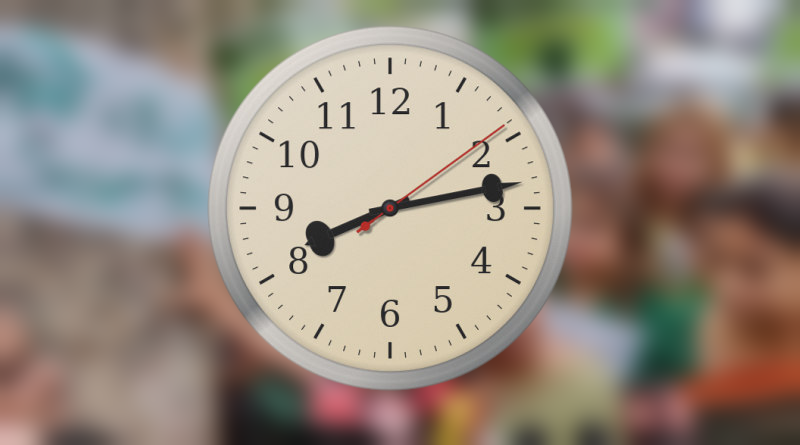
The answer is 8,13,09
